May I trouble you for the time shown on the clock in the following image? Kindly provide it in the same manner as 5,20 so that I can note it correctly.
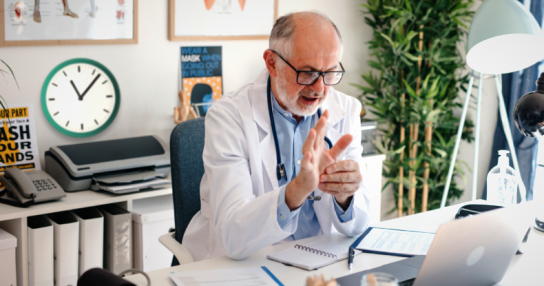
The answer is 11,07
